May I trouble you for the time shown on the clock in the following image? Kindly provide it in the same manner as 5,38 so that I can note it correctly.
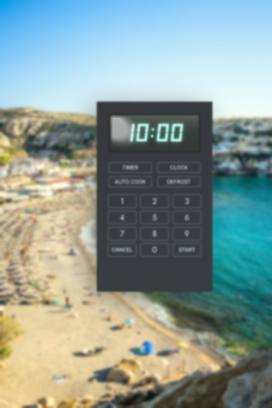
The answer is 10,00
